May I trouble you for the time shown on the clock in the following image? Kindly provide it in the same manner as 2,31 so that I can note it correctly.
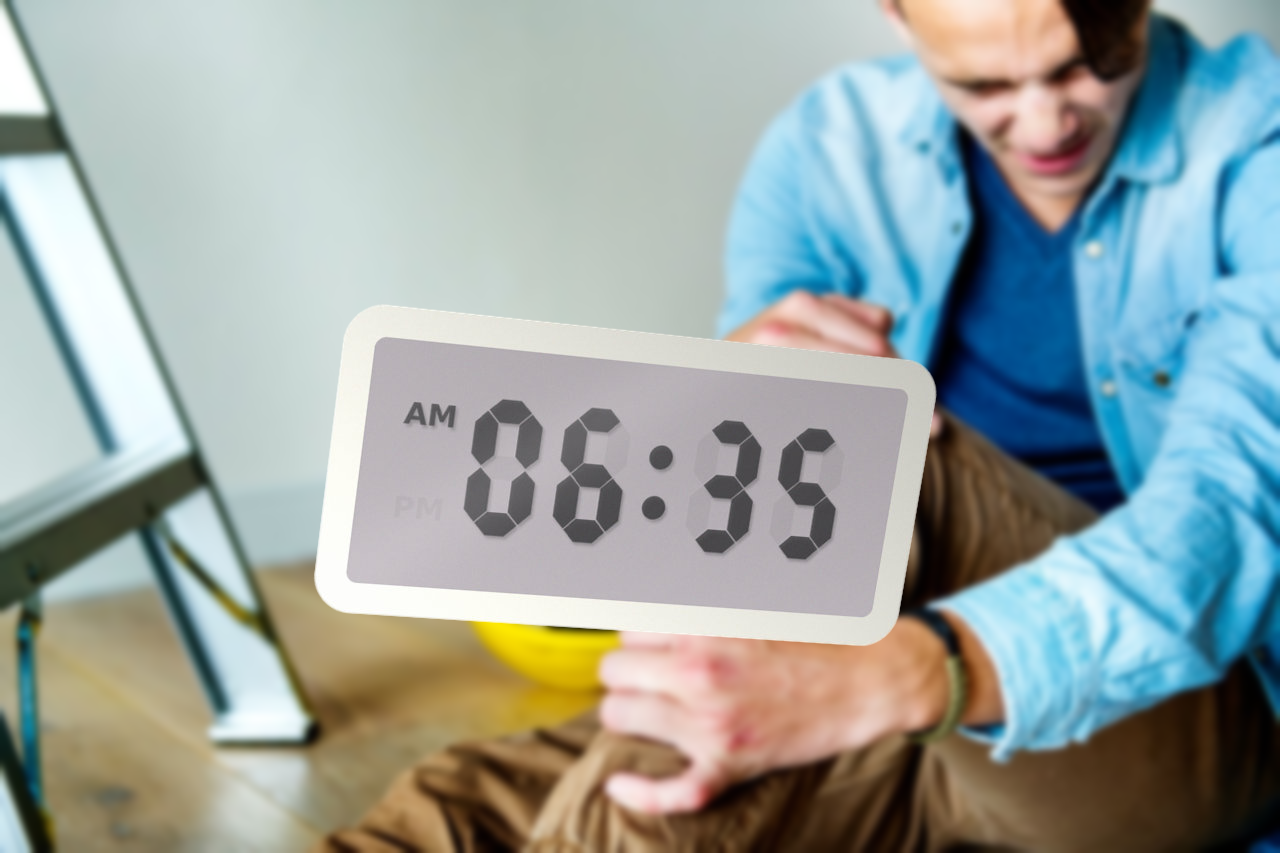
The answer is 6,35
